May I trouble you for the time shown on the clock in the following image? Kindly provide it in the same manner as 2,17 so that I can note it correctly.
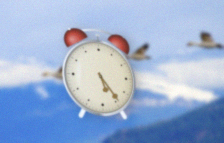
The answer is 5,24
